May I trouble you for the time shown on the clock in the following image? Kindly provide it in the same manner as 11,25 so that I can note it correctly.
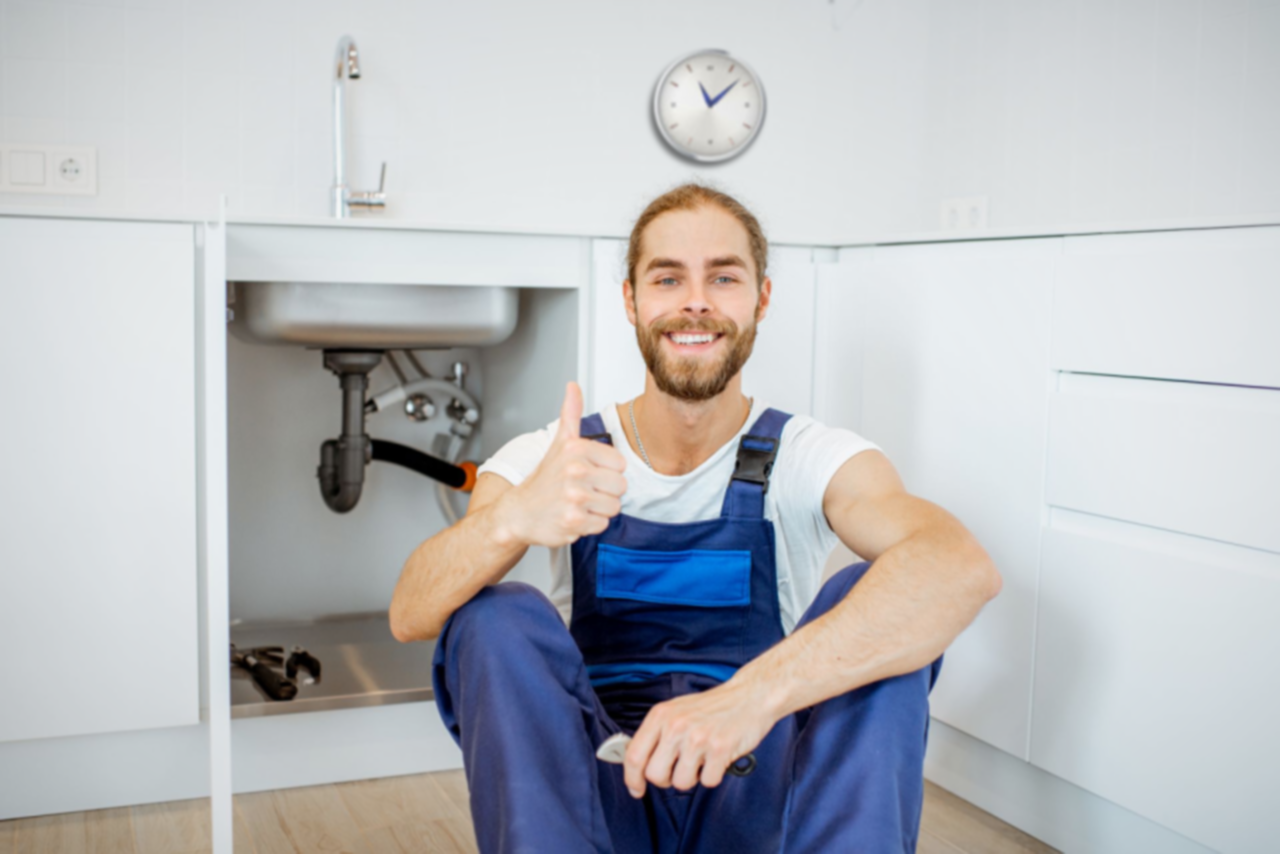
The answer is 11,08
